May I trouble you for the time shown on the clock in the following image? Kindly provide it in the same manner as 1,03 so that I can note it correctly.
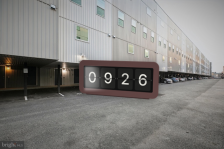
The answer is 9,26
